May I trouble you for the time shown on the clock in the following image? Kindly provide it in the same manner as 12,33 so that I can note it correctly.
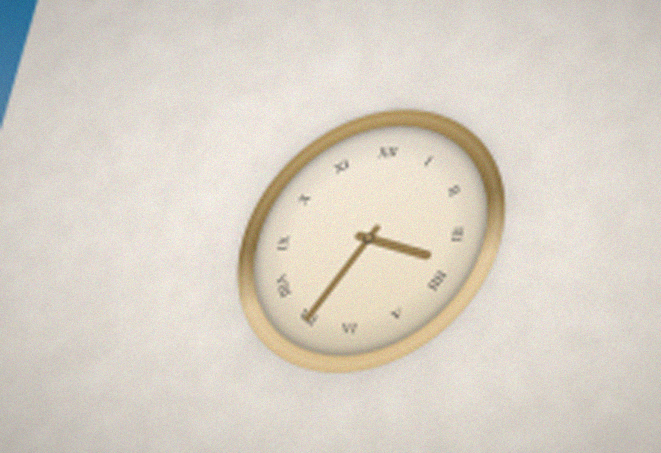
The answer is 3,35
